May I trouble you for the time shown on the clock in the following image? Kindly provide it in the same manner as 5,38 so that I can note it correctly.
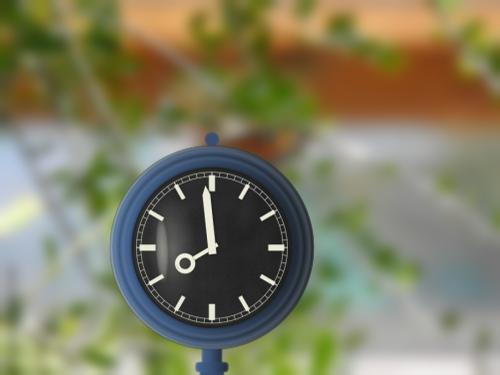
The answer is 7,59
